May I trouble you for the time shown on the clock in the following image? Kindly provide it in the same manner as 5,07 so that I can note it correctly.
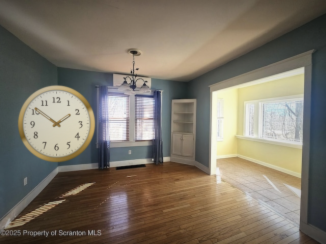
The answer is 1,51
